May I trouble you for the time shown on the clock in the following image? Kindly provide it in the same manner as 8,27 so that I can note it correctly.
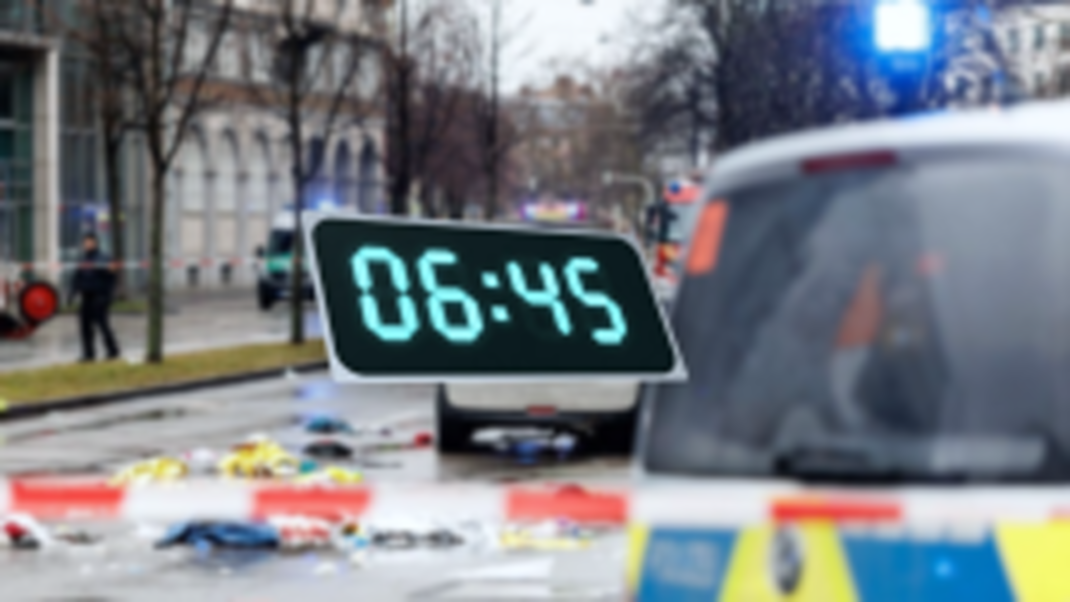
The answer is 6,45
